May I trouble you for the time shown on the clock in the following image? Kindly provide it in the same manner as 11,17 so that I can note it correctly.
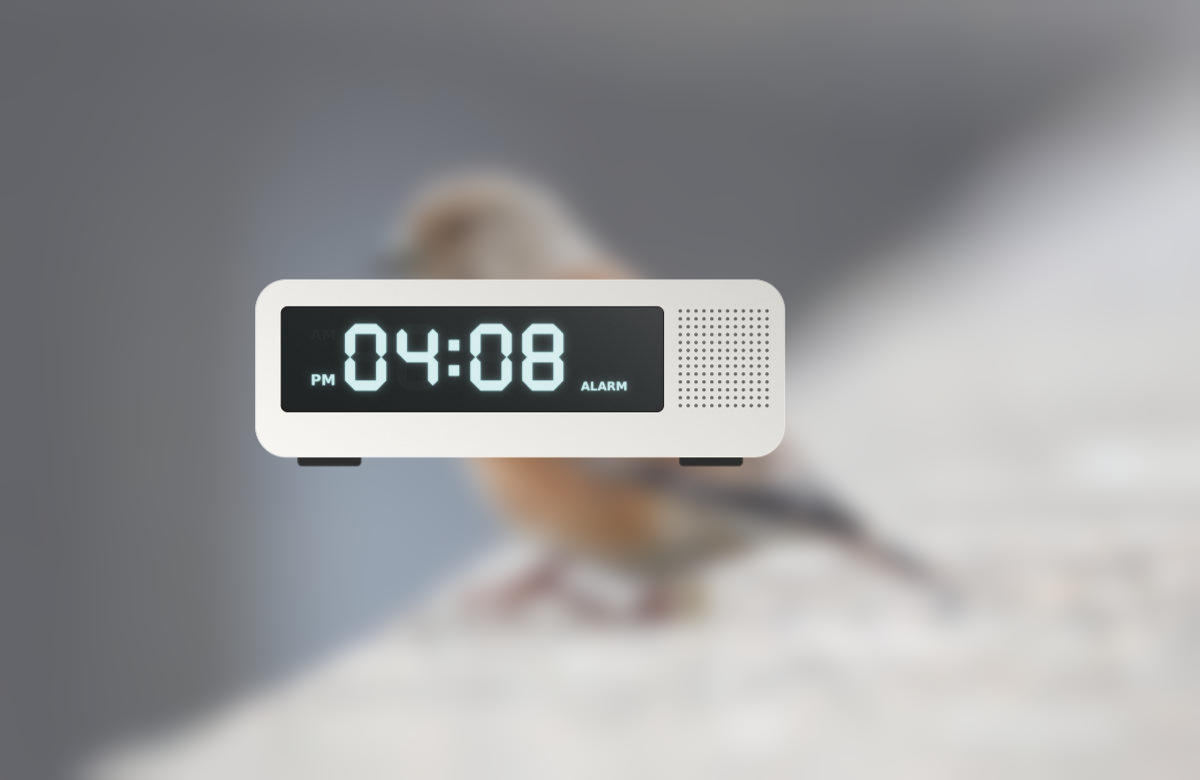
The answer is 4,08
